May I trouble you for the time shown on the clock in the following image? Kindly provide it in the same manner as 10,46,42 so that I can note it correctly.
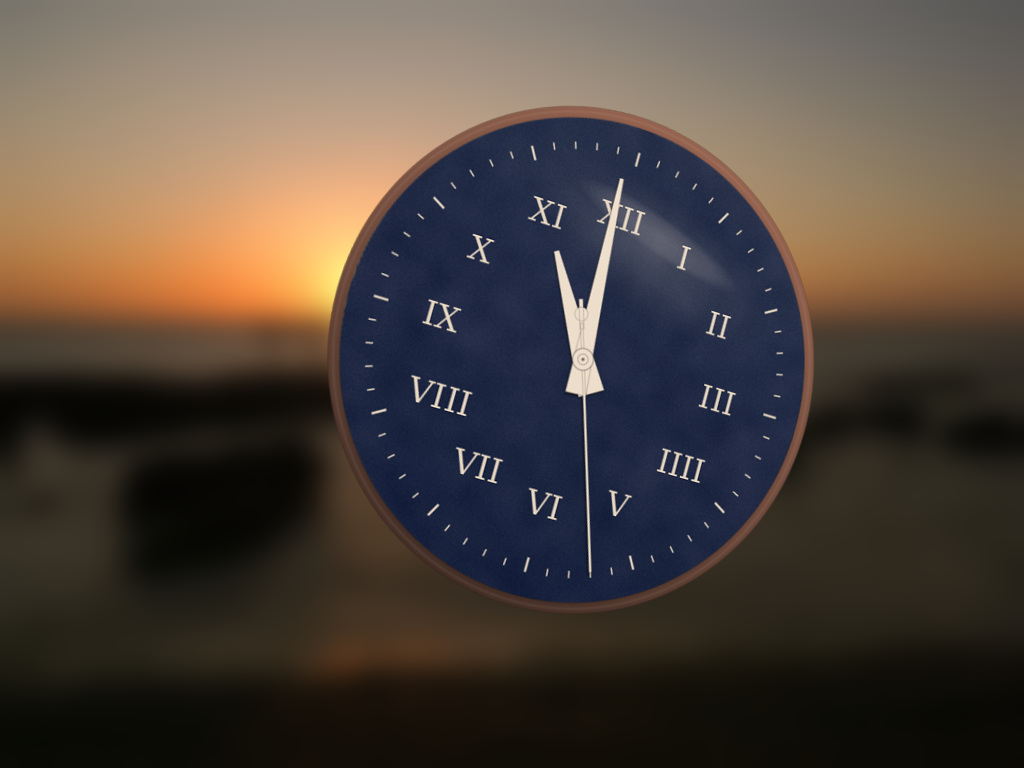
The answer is 10,59,27
